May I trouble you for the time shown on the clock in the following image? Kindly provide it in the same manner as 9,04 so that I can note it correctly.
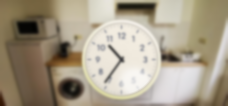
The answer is 10,36
